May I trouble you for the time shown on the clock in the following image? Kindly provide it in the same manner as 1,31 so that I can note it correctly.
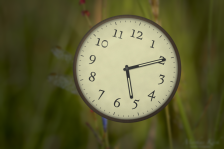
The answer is 5,10
